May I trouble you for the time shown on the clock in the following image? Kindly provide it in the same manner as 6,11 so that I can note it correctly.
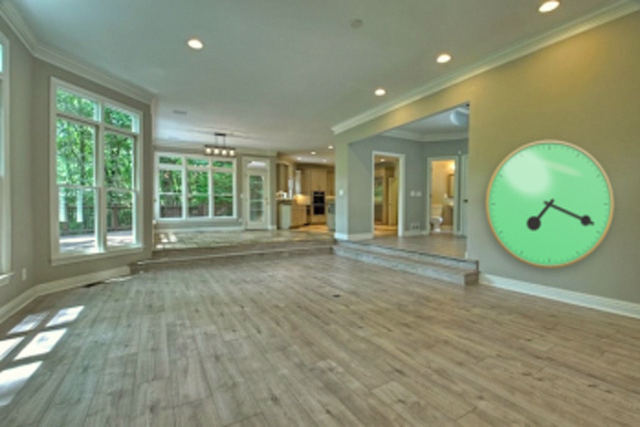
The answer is 7,19
